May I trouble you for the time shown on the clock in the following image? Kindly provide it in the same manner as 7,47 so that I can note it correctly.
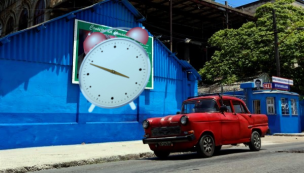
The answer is 3,49
